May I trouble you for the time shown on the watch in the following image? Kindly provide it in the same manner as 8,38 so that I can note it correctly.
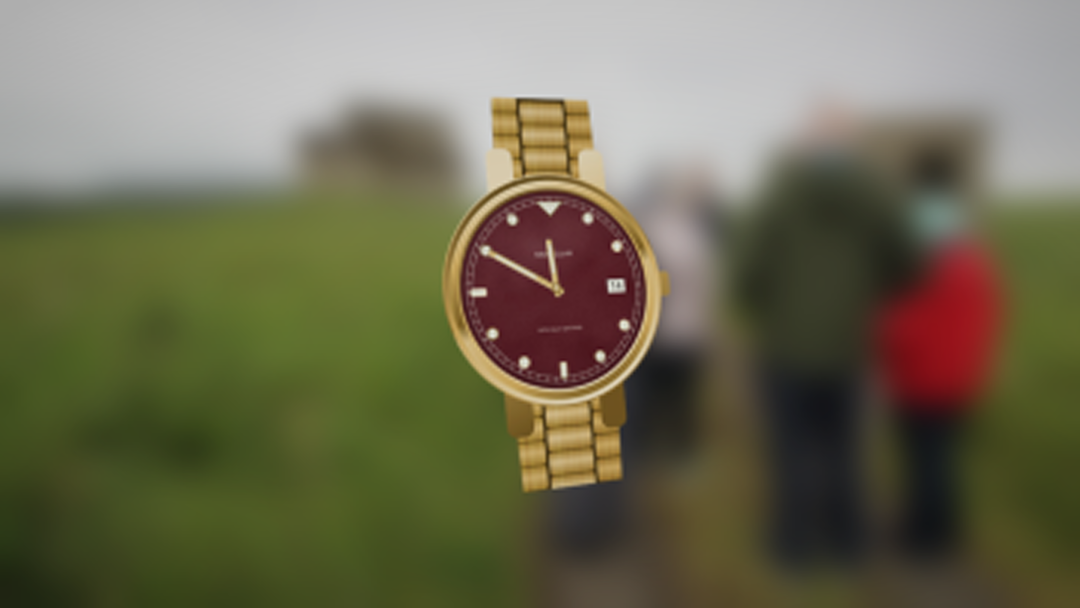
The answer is 11,50
